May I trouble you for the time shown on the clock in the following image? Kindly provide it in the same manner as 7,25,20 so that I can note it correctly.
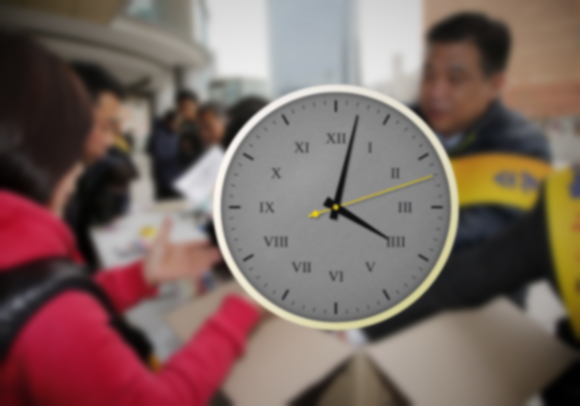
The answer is 4,02,12
